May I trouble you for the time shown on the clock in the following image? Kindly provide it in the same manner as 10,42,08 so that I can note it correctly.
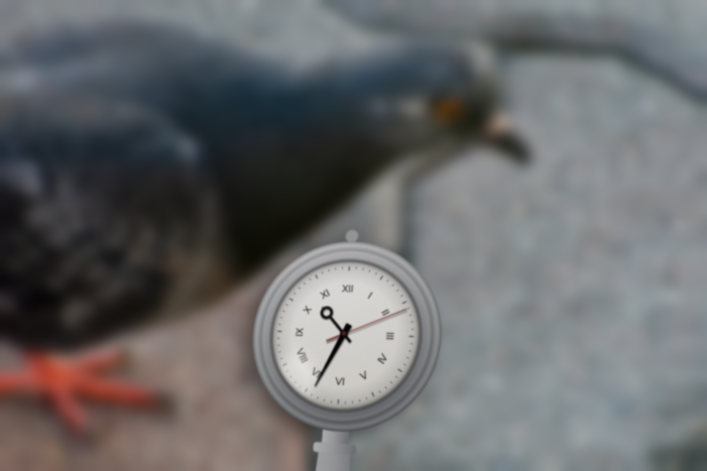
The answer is 10,34,11
